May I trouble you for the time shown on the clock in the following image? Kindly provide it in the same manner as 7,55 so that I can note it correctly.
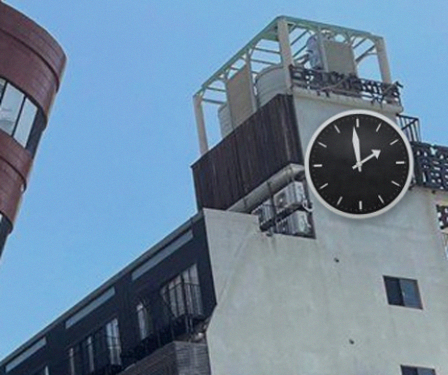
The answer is 1,59
